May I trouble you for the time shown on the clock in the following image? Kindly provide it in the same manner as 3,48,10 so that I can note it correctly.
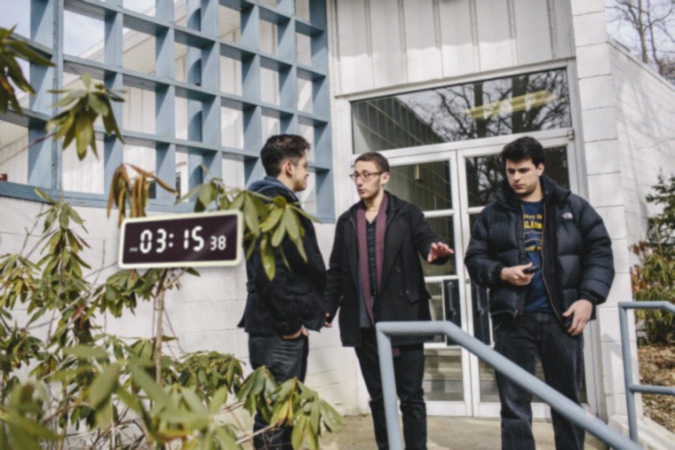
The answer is 3,15,38
